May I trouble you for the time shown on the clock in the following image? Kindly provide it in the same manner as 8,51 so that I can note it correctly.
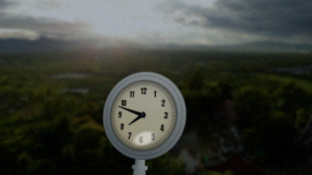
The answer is 7,48
